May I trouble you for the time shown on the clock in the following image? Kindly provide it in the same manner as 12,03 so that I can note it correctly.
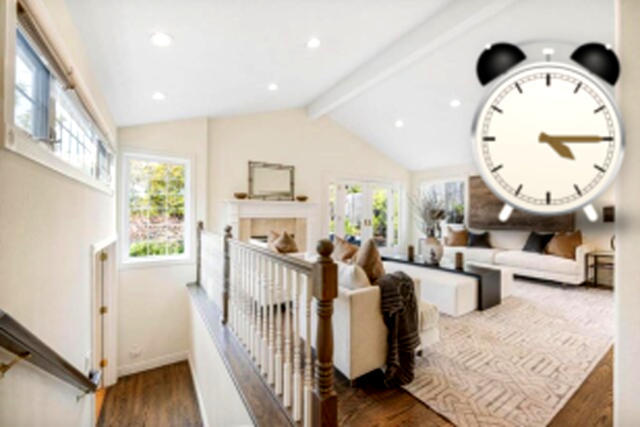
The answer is 4,15
